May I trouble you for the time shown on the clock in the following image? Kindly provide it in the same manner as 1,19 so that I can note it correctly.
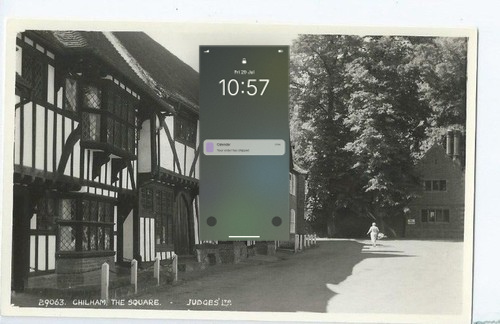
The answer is 10,57
